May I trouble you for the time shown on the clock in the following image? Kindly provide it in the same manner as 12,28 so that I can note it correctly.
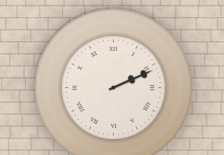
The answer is 2,11
